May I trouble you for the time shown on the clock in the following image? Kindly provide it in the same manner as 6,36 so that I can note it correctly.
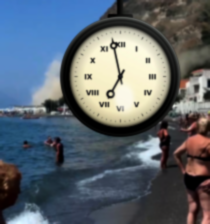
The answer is 6,58
